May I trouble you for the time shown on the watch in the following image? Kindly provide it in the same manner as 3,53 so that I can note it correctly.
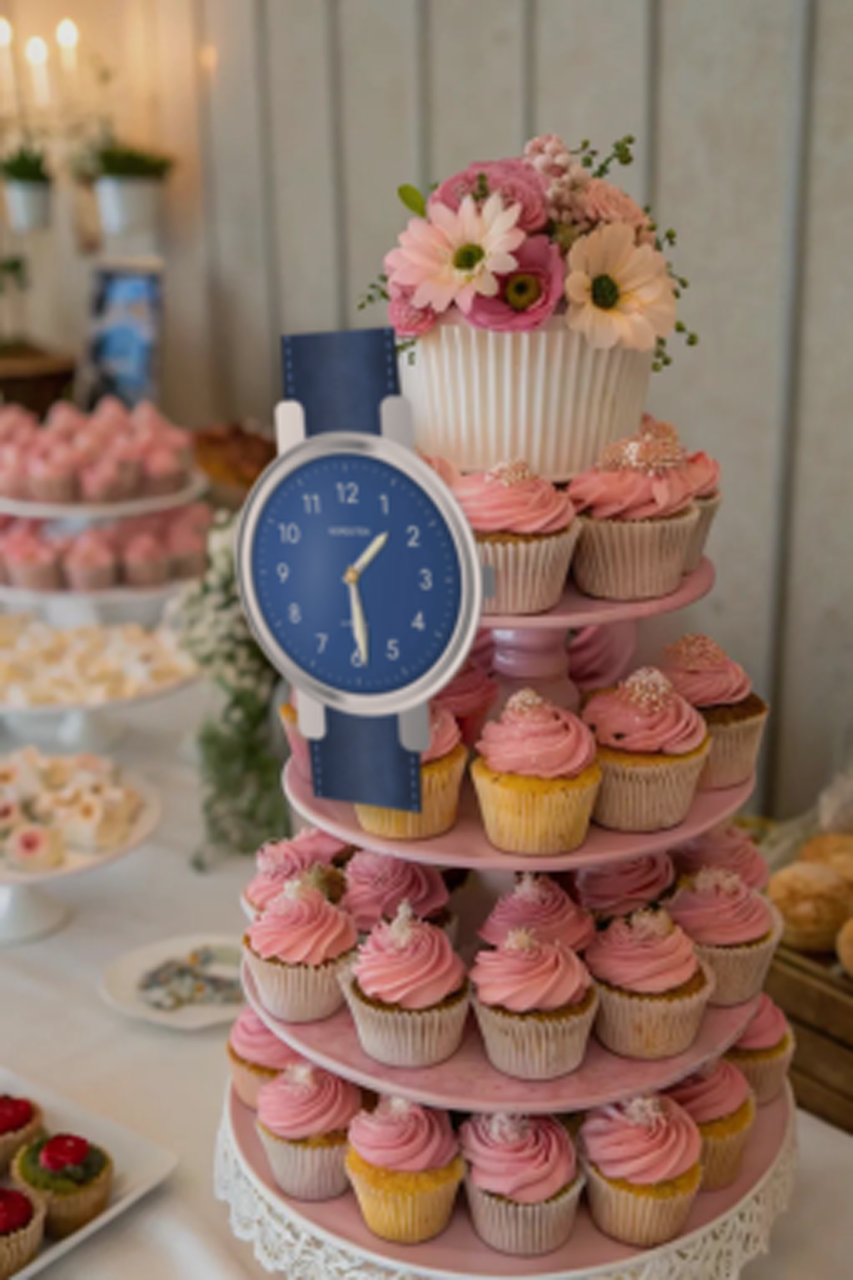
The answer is 1,29
